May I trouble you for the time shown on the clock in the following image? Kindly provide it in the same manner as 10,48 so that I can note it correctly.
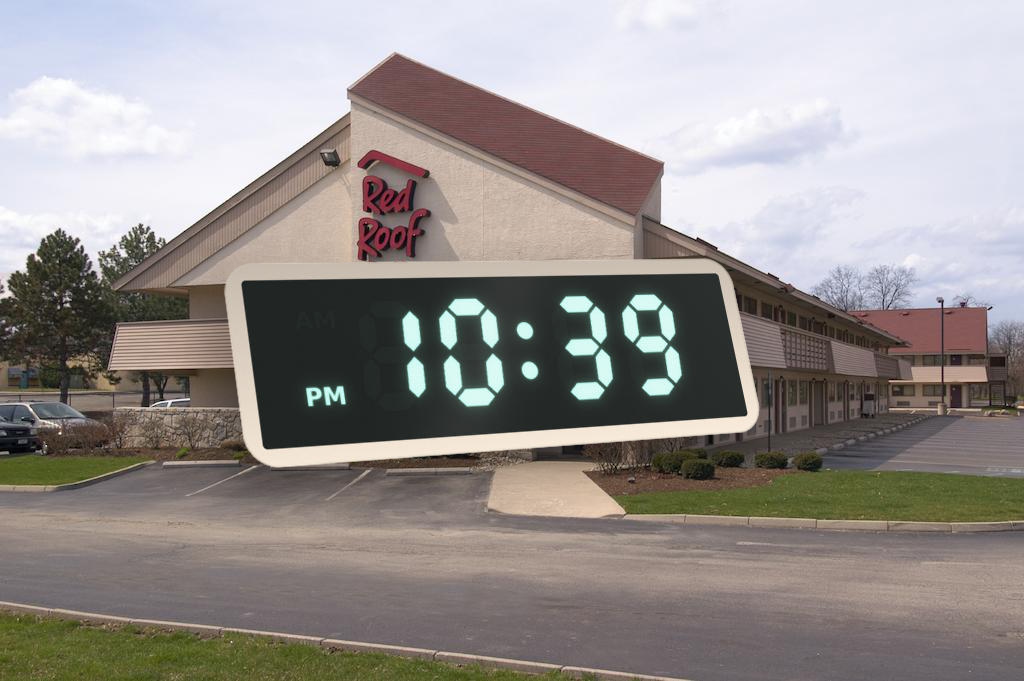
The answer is 10,39
